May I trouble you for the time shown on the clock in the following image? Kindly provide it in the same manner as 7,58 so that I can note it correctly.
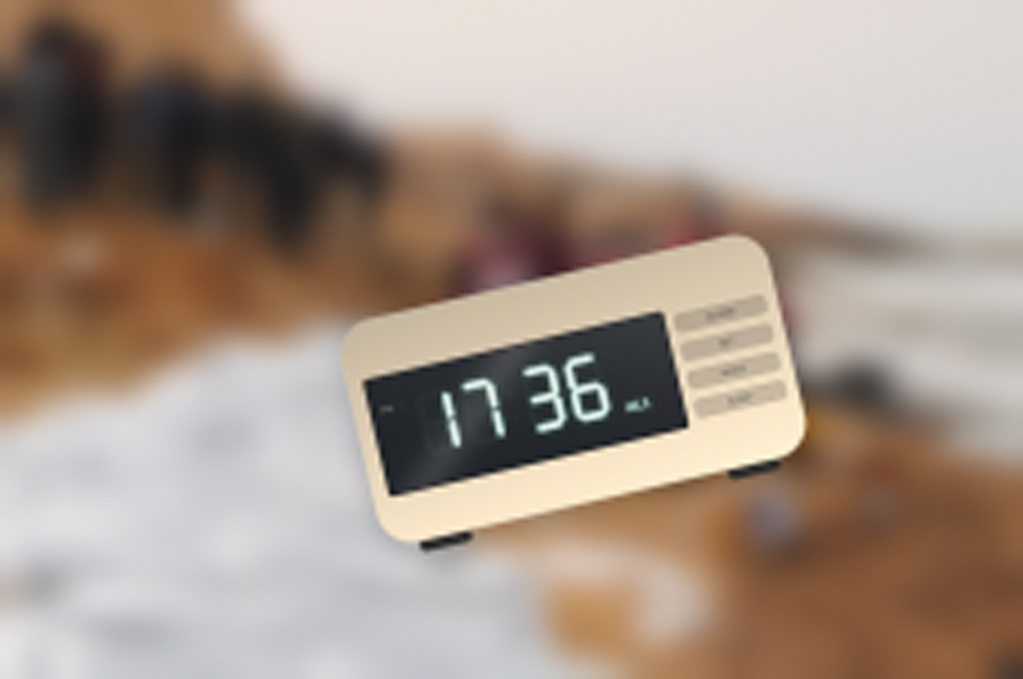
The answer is 17,36
